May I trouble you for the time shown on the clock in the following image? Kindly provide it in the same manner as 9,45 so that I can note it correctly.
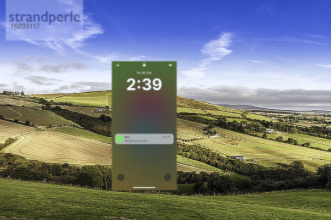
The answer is 2,39
